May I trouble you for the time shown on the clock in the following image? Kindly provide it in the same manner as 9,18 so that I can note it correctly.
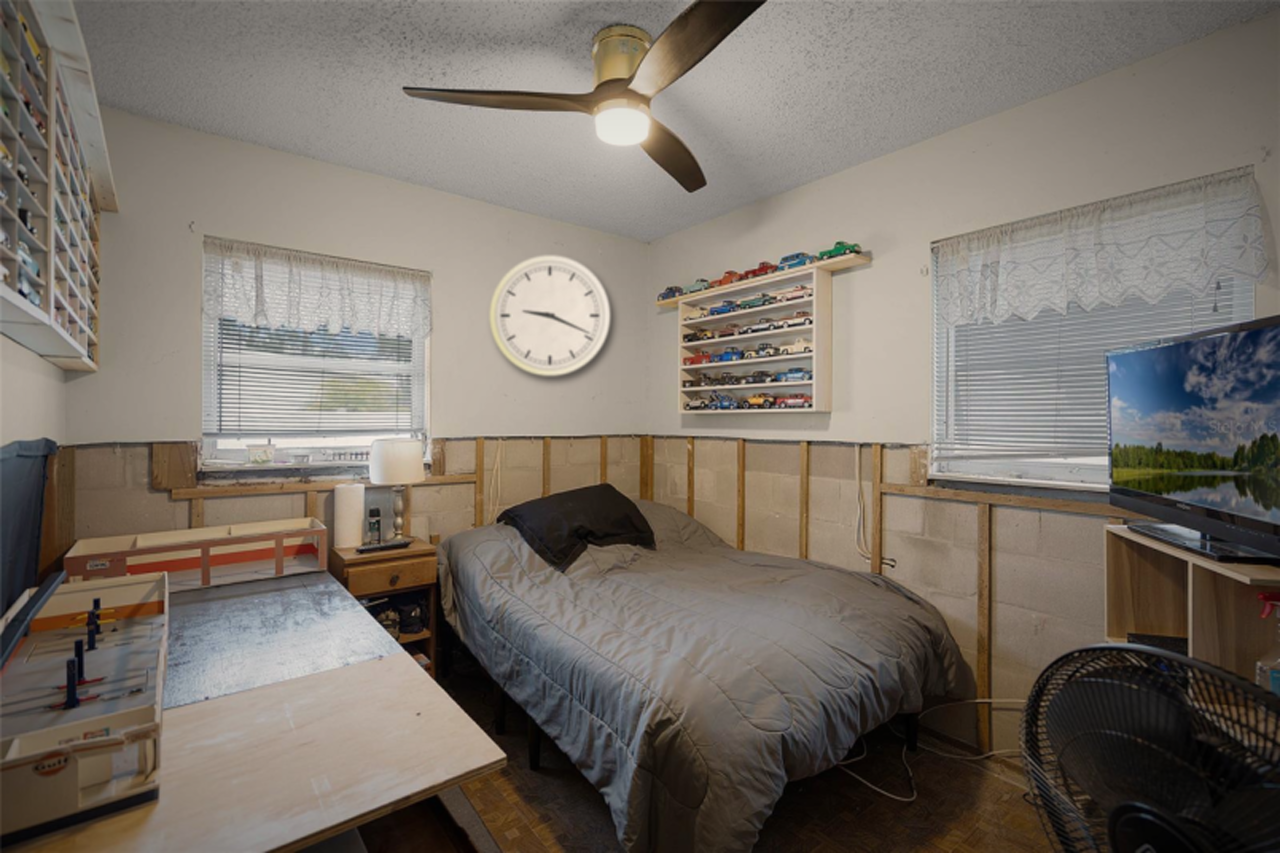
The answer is 9,19
